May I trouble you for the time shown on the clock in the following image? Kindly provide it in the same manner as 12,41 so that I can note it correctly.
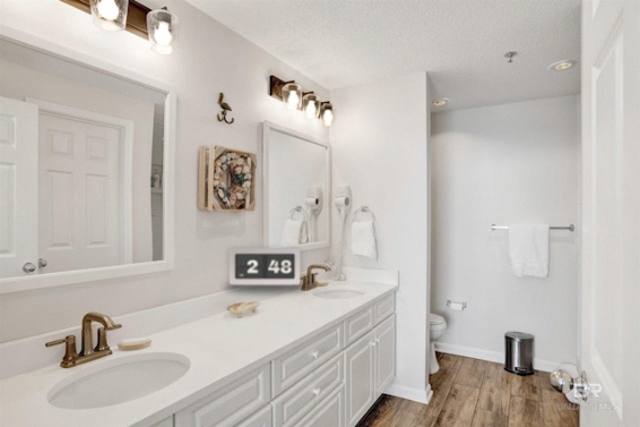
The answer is 2,48
